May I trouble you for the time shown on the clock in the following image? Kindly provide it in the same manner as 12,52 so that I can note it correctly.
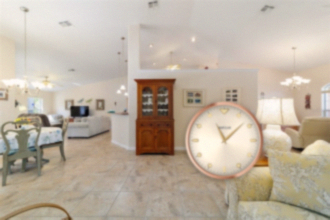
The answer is 11,08
